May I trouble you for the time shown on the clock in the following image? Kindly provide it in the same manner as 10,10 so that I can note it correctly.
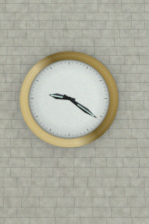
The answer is 9,21
